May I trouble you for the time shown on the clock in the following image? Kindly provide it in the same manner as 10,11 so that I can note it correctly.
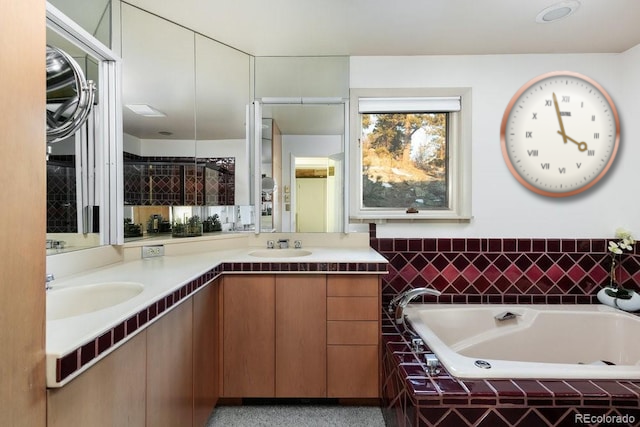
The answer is 3,57
